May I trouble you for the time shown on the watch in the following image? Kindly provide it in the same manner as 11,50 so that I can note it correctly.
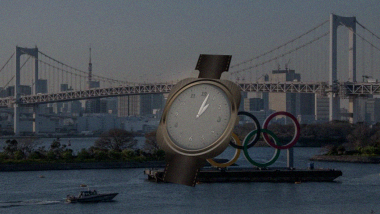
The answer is 1,02
